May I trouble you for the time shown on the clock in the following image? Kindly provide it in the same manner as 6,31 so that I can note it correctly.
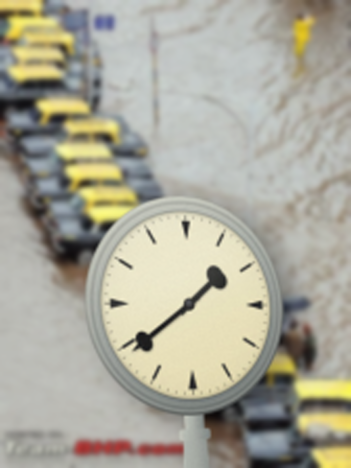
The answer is 1,39
